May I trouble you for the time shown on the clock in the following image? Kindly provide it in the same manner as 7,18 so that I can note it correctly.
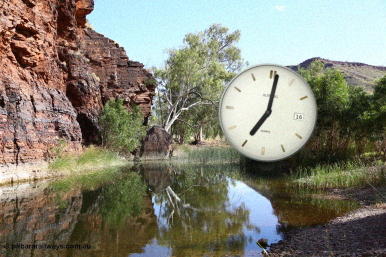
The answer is 7,01
